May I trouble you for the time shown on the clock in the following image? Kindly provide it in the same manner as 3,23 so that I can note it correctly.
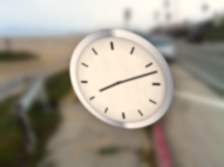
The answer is 8,12
